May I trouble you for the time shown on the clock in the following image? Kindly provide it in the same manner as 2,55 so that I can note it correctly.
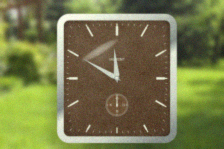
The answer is 11,50
